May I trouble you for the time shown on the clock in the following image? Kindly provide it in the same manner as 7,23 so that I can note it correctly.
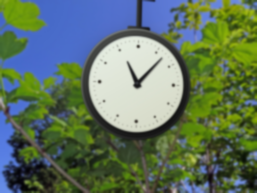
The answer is 11,07
